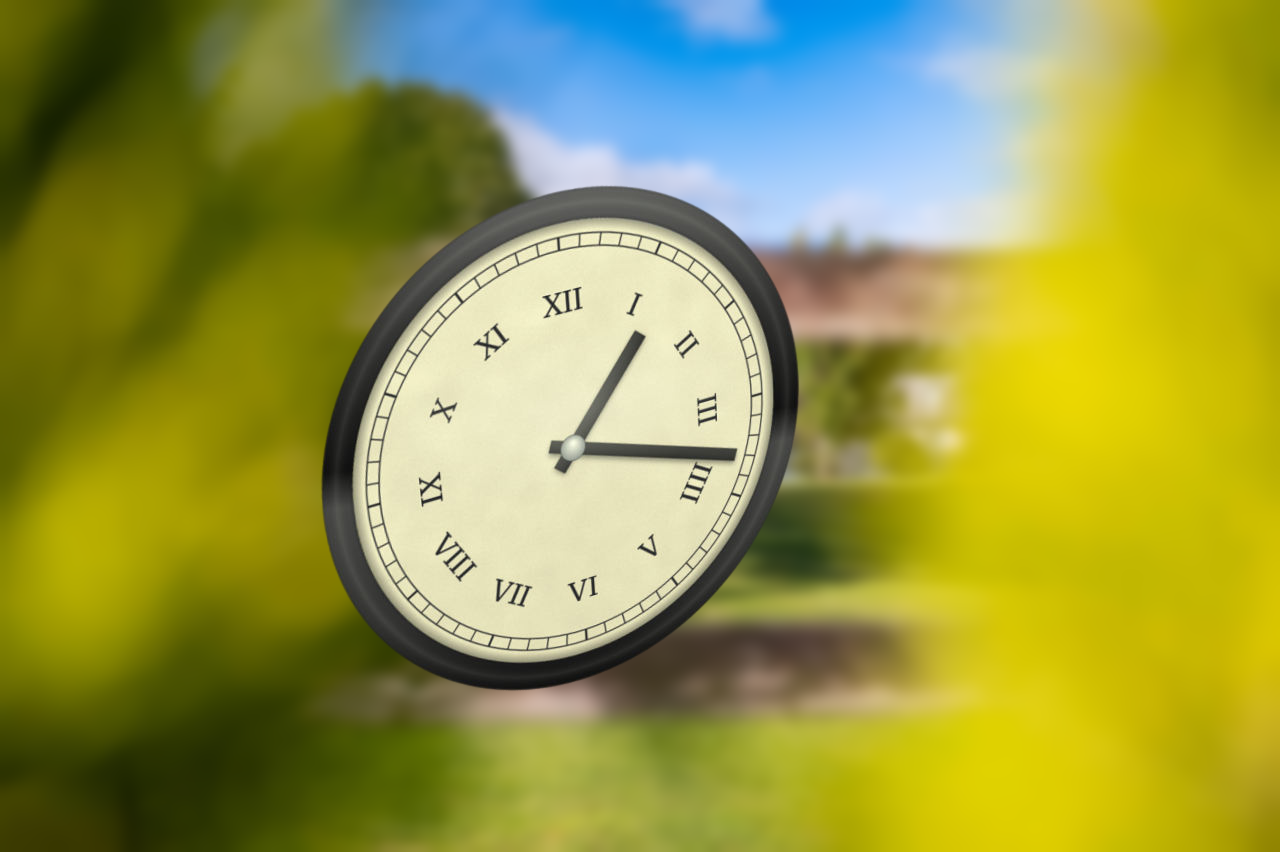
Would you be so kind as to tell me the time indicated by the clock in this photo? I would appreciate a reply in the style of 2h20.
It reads 1h18
